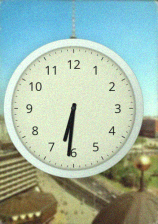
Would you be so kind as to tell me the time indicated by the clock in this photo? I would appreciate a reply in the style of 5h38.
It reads 6h31
